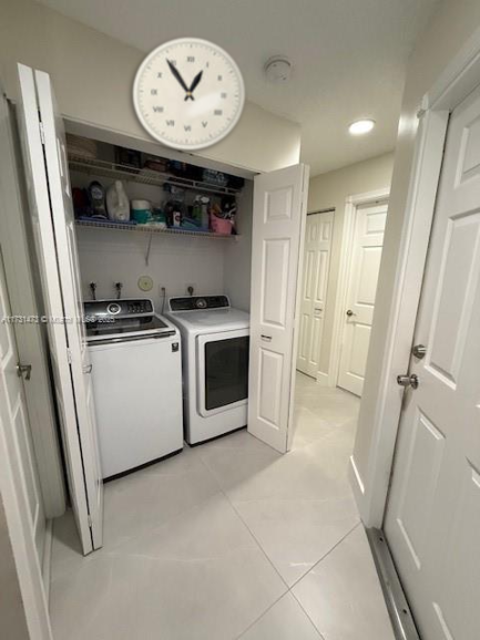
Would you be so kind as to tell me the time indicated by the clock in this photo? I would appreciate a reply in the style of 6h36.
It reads 12h54
